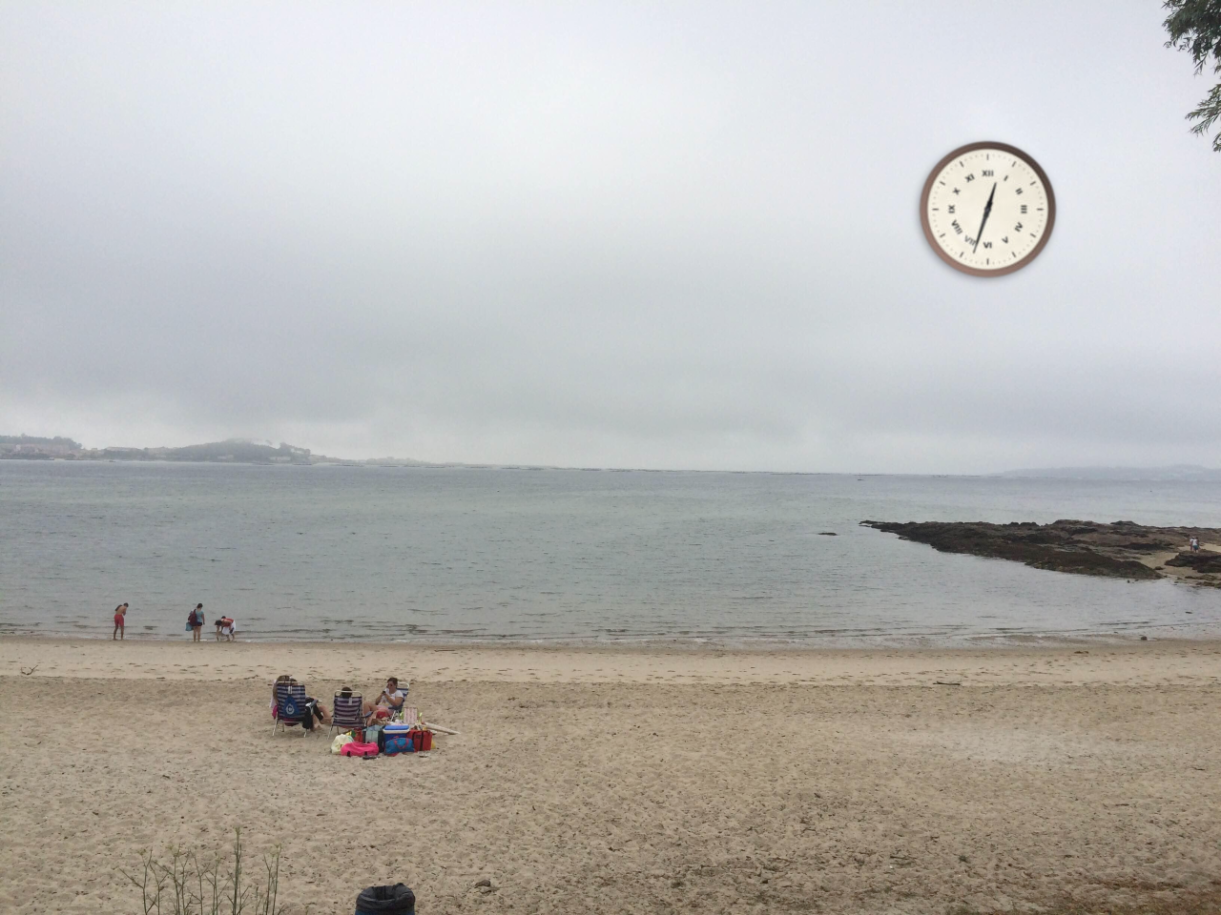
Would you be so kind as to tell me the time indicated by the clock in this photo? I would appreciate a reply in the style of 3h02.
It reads 12h33
